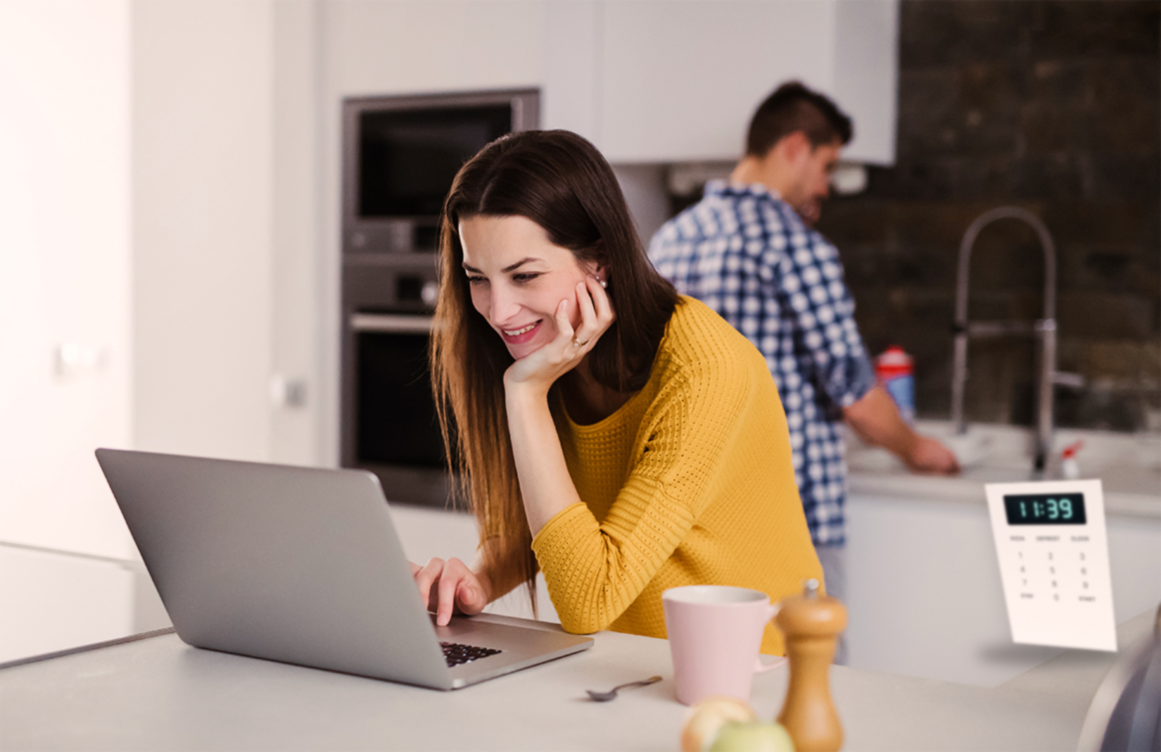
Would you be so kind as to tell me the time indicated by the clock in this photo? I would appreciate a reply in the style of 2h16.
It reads 11h39
